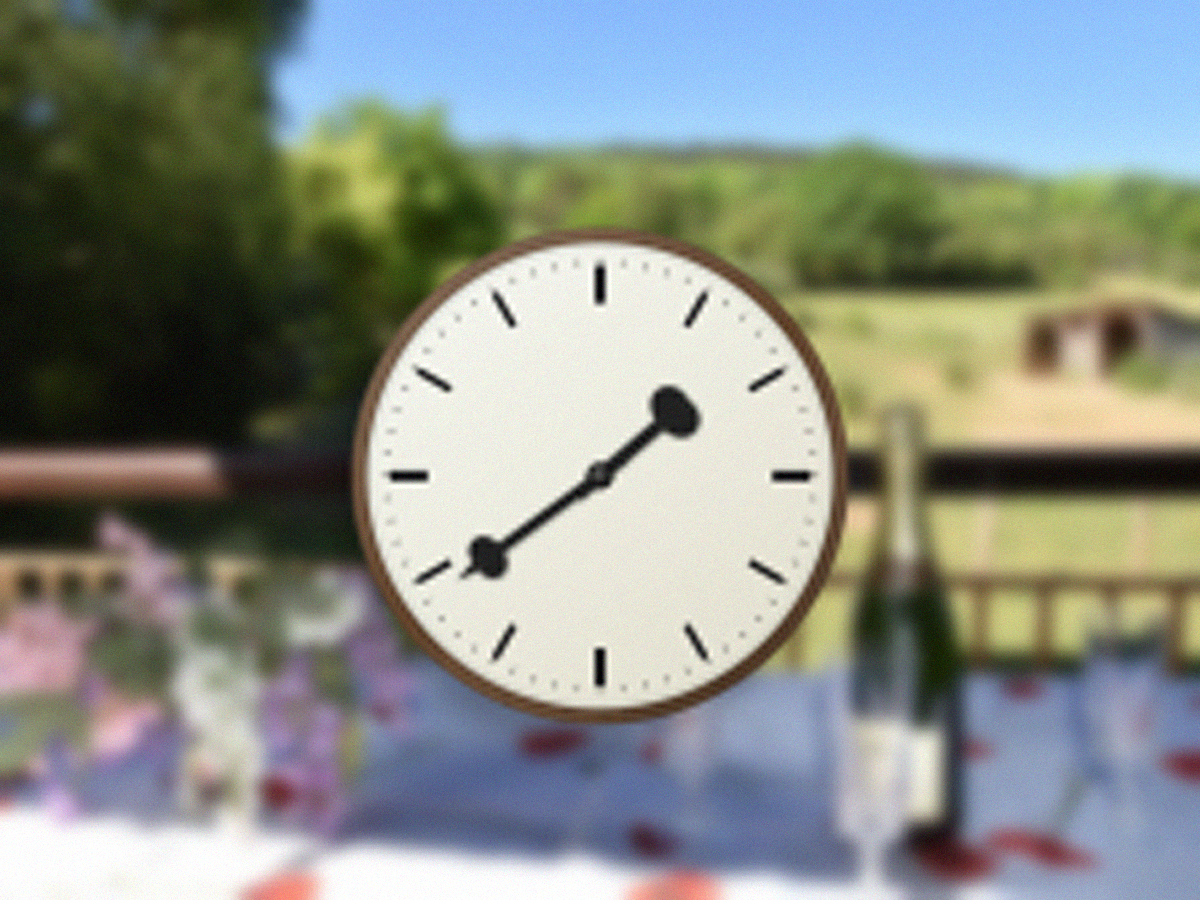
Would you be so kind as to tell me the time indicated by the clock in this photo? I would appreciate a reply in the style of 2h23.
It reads 1h39
